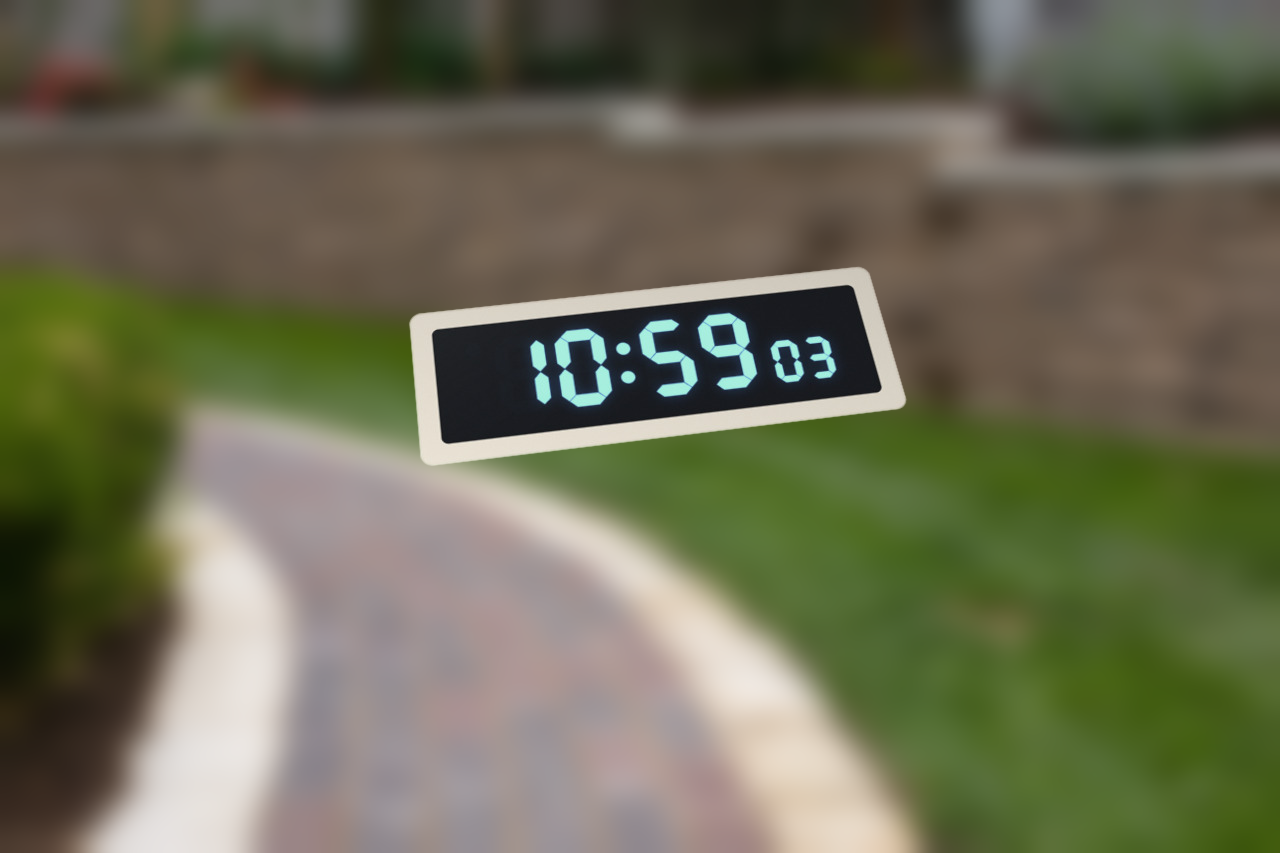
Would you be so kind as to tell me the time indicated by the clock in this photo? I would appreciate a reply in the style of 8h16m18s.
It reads 10h59m03s
